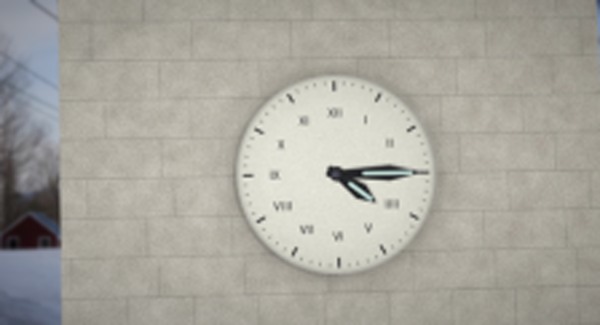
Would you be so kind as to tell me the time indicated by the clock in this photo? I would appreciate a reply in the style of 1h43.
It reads 4h15
